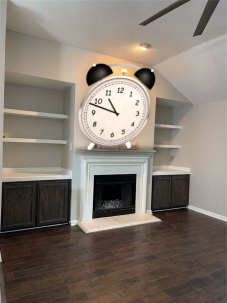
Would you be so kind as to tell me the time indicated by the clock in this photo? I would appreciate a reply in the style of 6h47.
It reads 10h48
